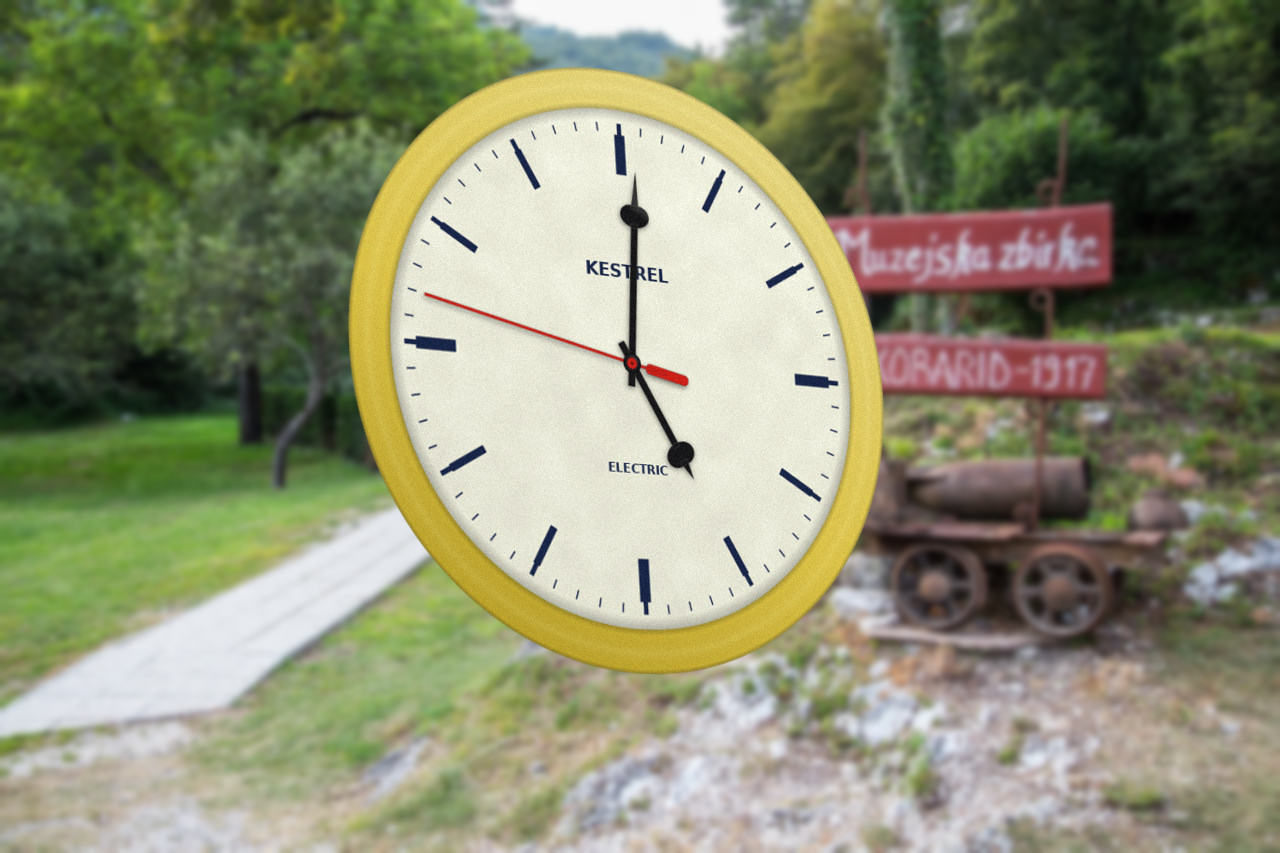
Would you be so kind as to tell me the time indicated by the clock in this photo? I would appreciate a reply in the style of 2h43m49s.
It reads 5h00m47s
